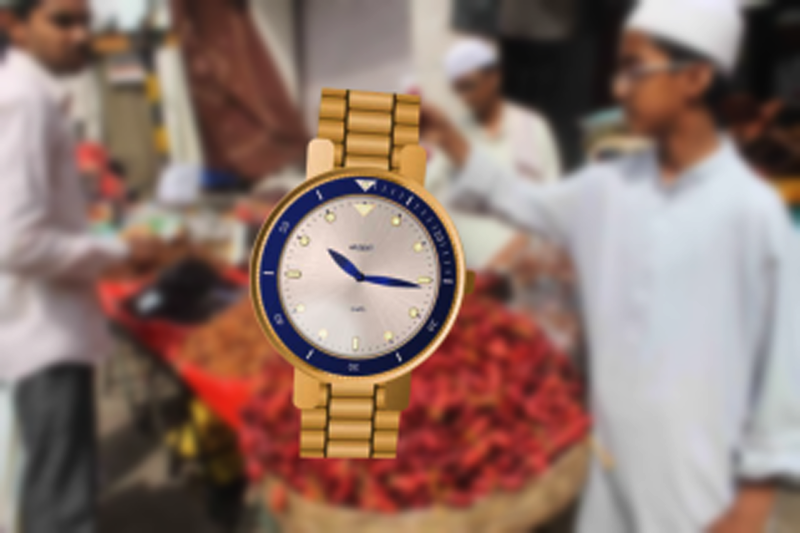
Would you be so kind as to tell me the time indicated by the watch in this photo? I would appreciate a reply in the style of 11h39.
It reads 10h16
